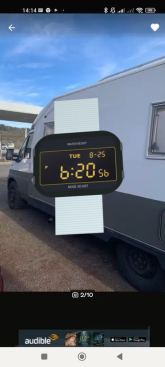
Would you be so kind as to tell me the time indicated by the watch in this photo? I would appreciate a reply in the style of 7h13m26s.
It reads 6h20m56s
